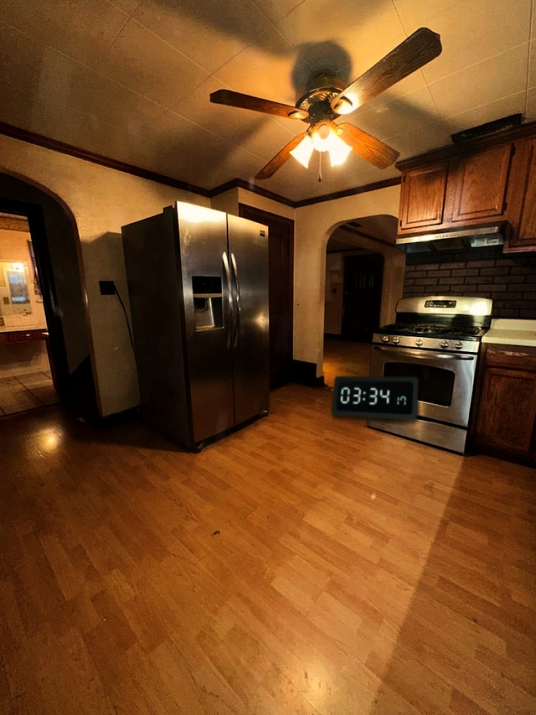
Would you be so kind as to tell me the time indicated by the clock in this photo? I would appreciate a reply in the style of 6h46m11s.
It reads 3h34m17s
